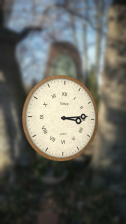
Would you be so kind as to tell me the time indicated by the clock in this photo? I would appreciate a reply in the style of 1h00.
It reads 3h14
